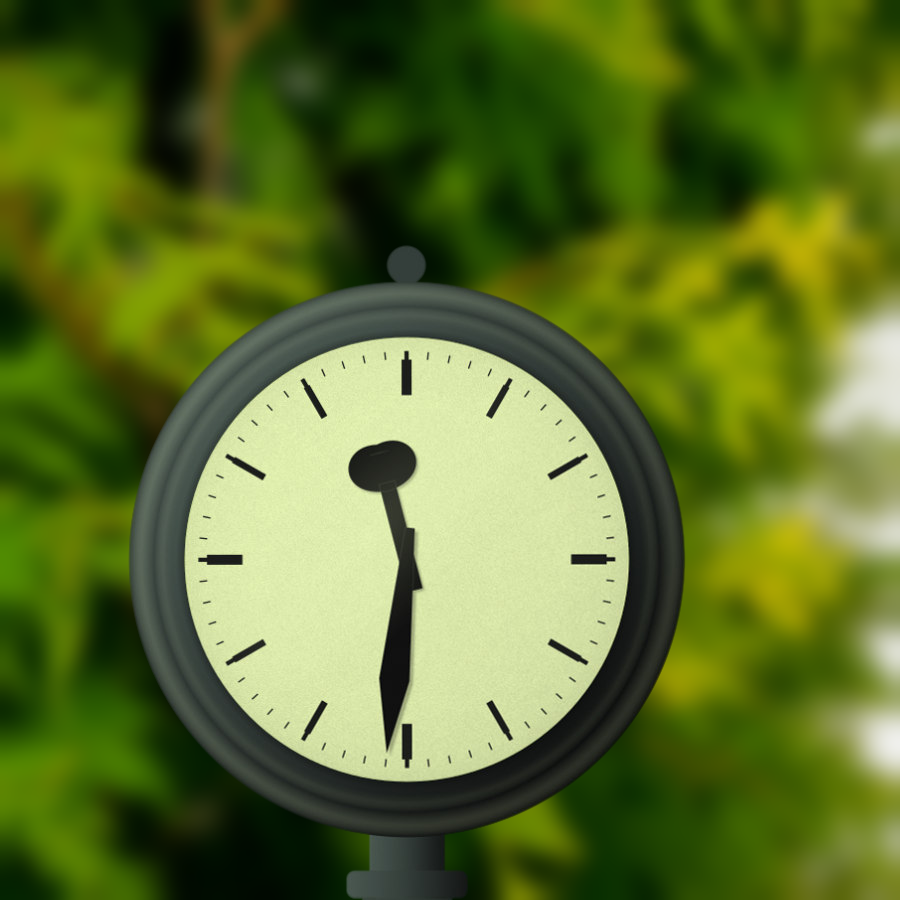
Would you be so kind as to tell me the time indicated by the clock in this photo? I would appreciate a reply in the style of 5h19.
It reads 11h31
